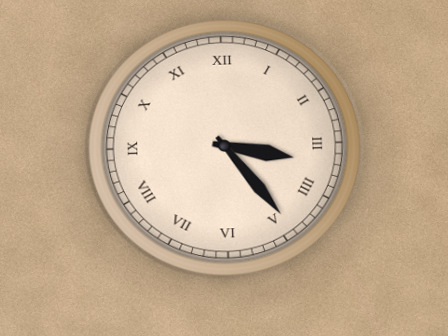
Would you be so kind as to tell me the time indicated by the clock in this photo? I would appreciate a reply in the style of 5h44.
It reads 3h24
